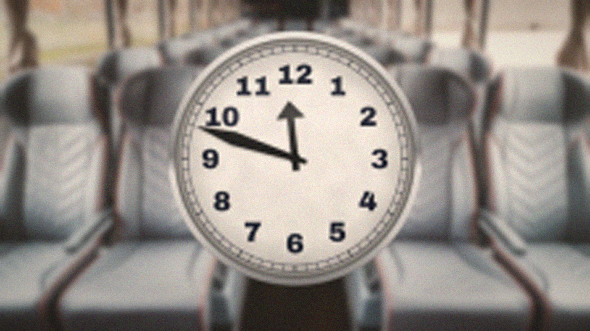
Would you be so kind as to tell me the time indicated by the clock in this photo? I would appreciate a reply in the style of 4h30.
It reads 11h48
